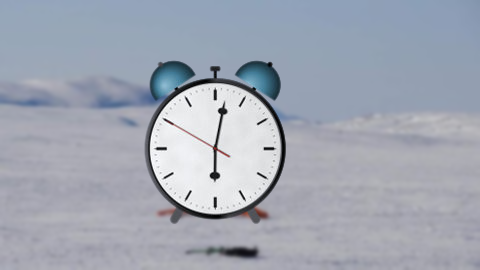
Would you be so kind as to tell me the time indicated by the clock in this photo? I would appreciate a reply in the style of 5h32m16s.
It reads 6h01m50s
